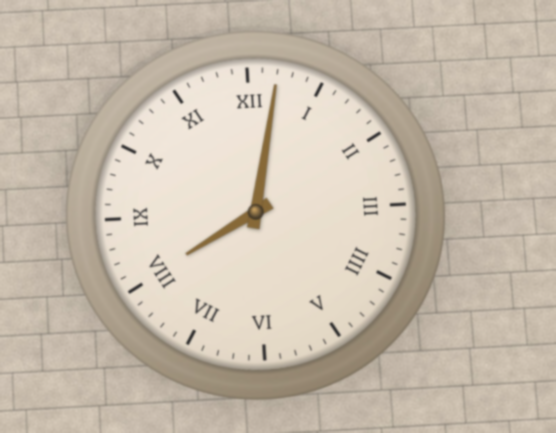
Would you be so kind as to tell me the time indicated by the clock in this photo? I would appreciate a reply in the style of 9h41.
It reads 8h02
